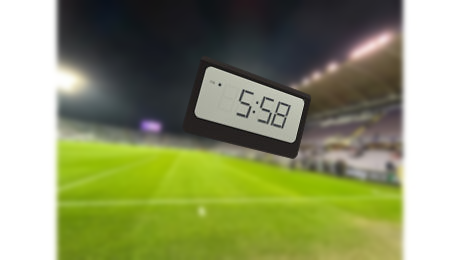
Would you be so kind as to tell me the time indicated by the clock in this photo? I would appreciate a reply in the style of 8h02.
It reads 5h58
